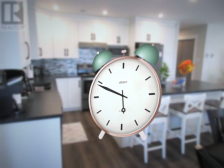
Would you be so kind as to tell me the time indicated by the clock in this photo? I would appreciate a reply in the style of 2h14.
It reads 5h49
